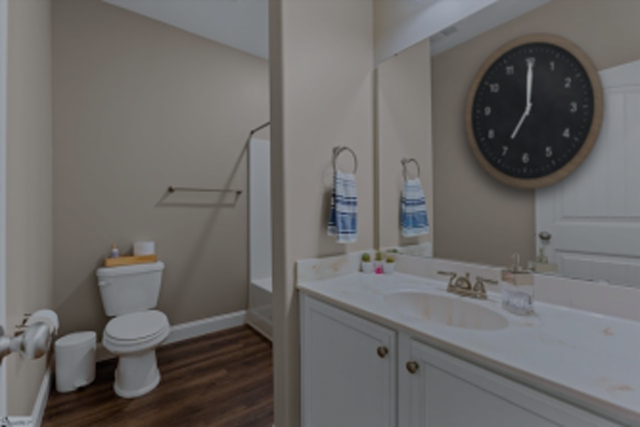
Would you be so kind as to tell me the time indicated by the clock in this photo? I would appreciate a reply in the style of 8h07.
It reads 7h00
